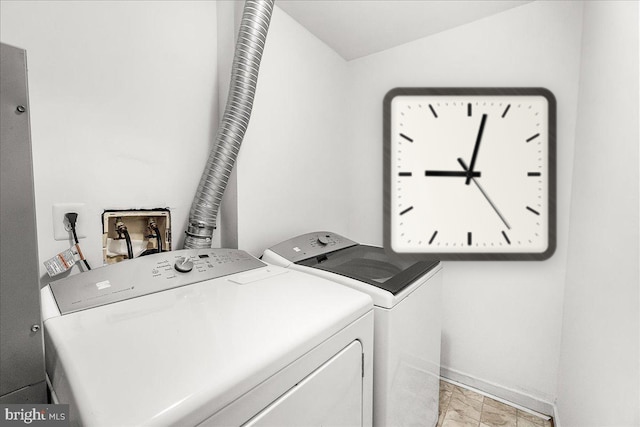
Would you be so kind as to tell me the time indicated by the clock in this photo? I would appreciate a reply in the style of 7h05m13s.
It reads 9h02m24s
